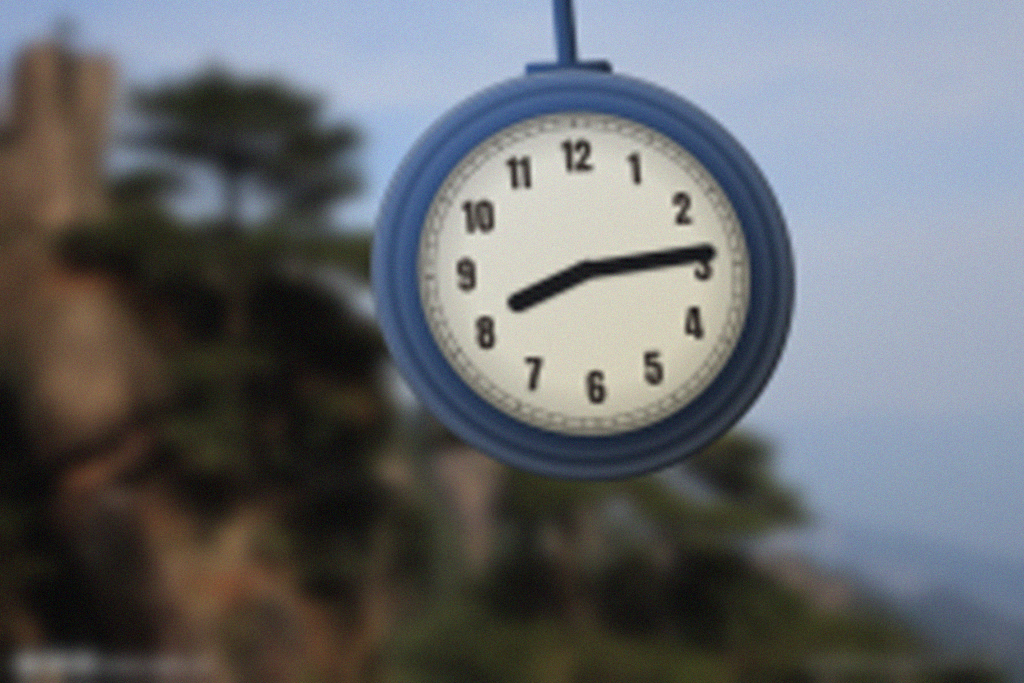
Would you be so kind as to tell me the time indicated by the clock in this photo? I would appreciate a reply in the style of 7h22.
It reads 8h14
